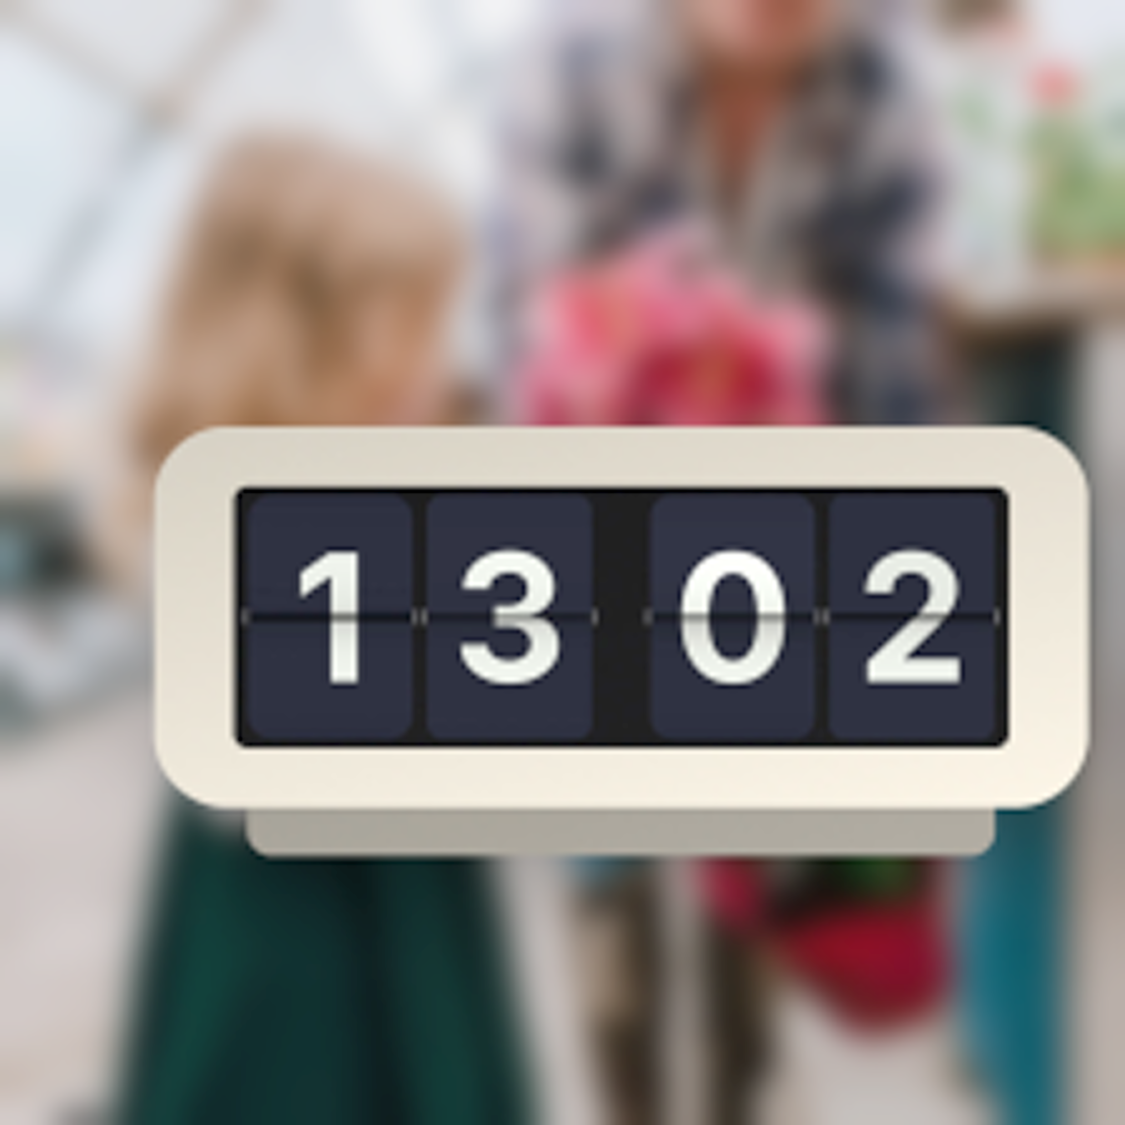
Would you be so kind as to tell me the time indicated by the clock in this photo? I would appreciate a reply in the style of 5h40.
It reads 13h02
